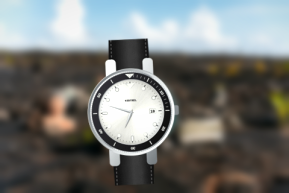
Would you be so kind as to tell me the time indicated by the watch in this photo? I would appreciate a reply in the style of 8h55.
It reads 6h48
